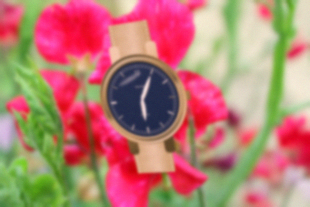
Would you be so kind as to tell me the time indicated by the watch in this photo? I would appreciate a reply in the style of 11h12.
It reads 6h05
